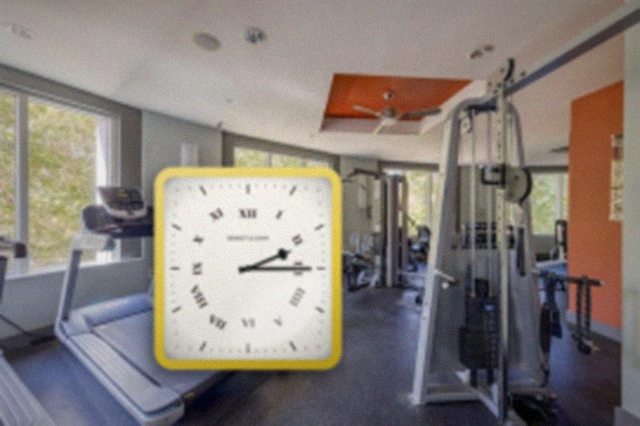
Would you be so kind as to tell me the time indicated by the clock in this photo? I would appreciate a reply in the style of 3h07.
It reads 2h15
